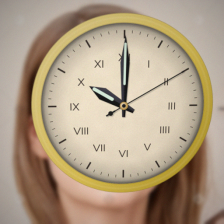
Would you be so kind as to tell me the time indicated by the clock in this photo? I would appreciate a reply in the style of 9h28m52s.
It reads 10h00m10s
